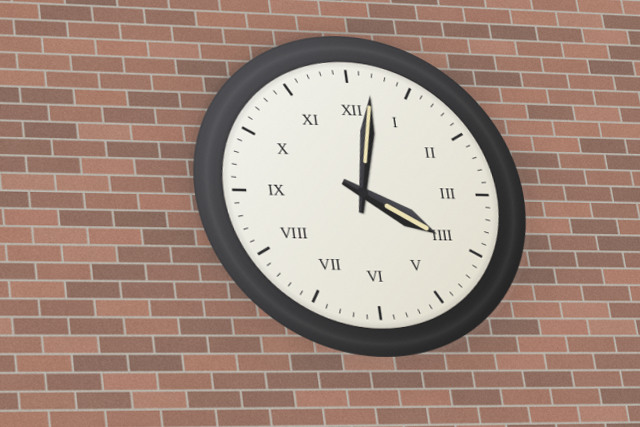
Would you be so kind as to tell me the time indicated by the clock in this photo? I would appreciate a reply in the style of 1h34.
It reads 4h02
